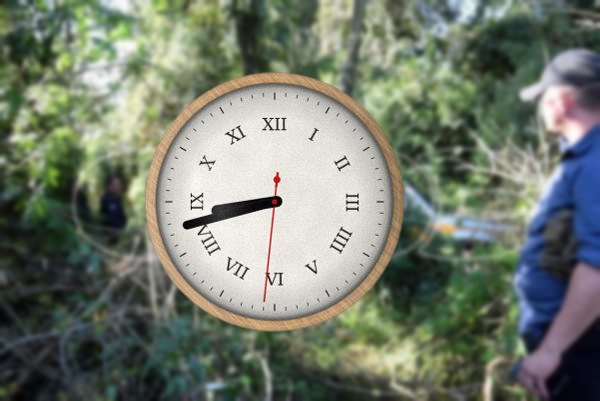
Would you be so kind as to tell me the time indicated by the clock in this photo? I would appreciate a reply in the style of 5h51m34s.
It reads 8h42m31s
